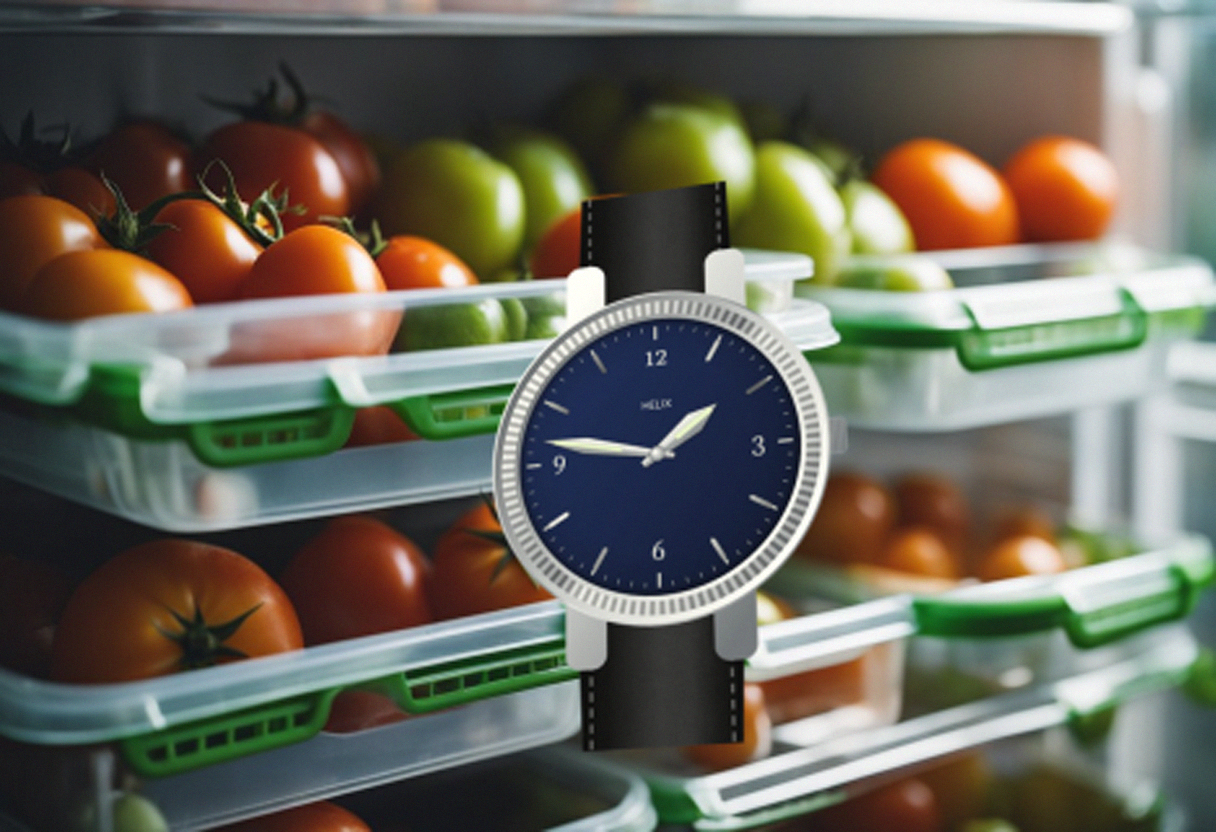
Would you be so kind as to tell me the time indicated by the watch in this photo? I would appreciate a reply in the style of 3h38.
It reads 1h47
